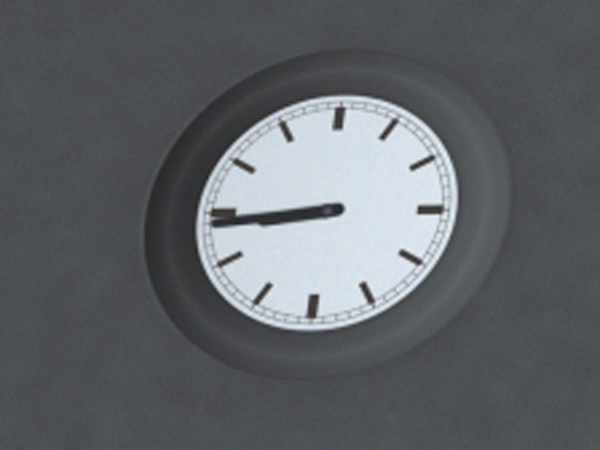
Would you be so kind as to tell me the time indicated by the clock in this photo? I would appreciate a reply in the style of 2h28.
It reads 8h44
